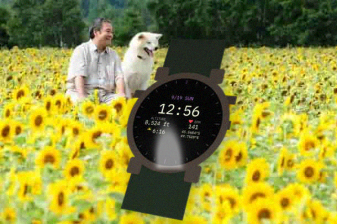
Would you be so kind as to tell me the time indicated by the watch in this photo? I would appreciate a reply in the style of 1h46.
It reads 12h56
